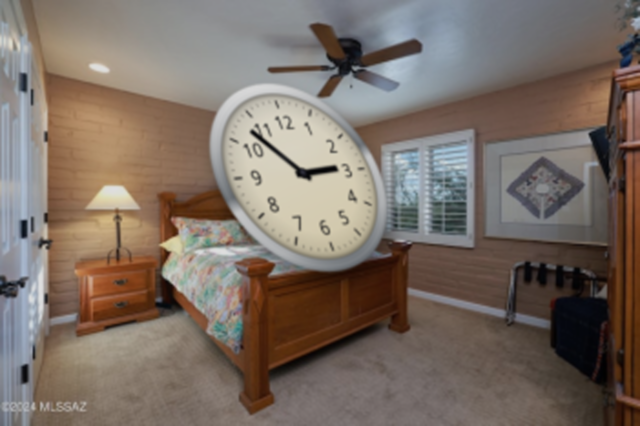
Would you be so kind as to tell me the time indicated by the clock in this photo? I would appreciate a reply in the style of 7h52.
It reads 2h53
